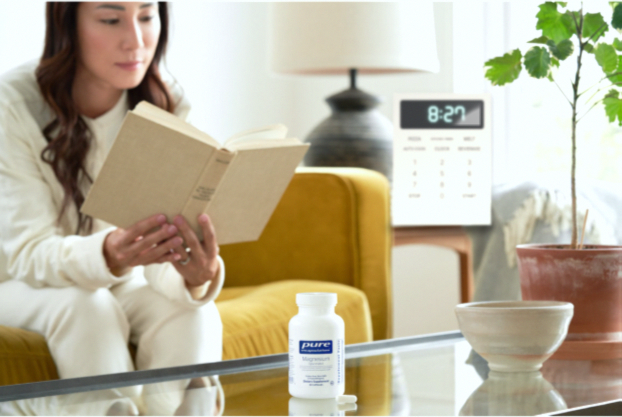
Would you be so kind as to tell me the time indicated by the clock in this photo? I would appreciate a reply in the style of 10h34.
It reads 8h27
